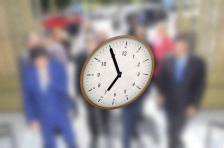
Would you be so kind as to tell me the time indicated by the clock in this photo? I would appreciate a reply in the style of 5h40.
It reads 6h55
